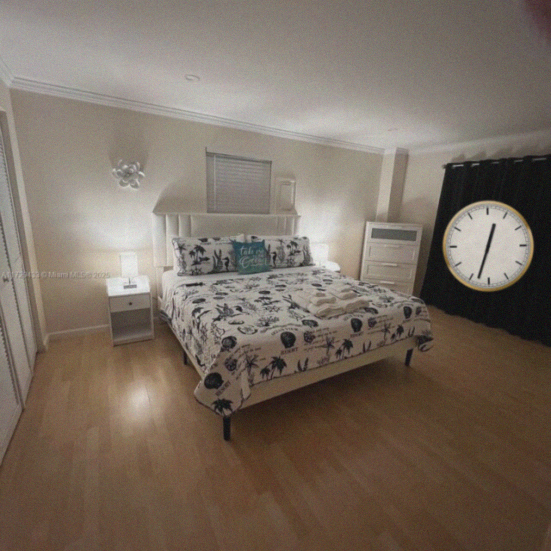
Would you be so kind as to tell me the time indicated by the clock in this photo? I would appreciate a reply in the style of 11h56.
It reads 12h33
